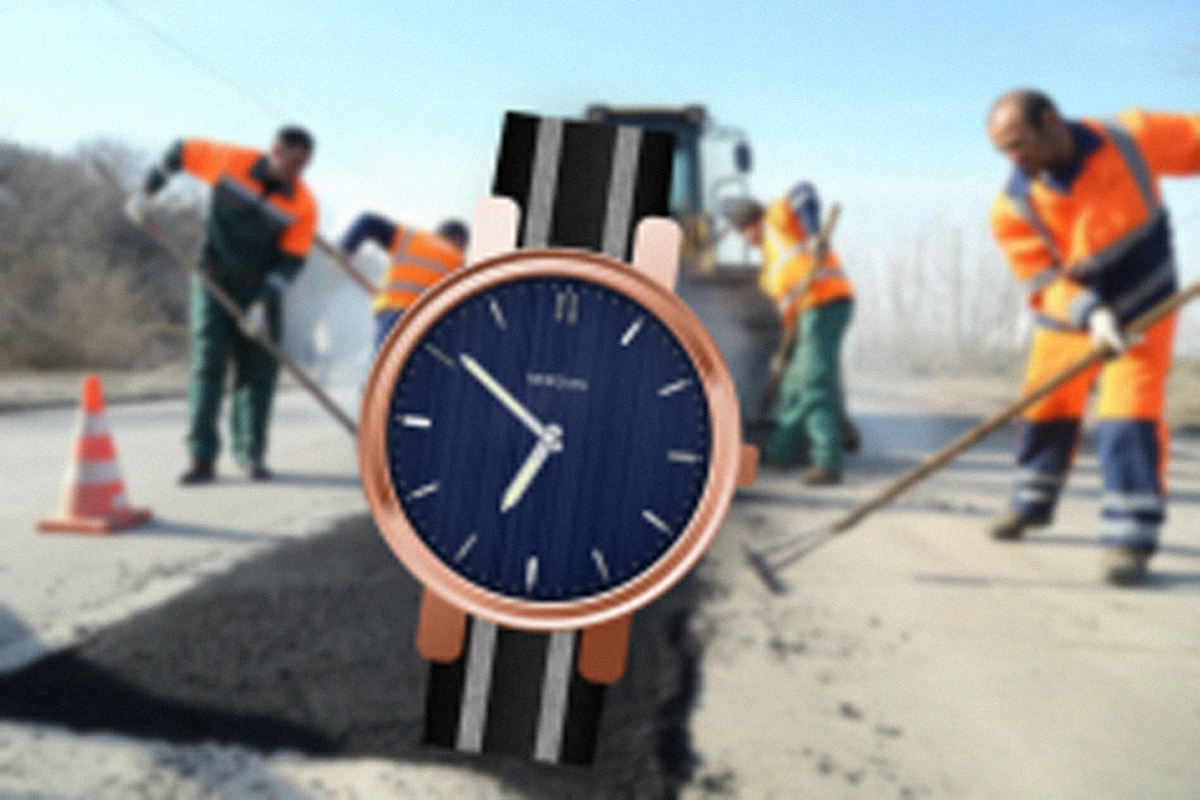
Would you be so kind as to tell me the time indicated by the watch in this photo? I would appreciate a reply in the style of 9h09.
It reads 6h51
